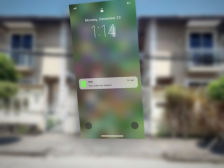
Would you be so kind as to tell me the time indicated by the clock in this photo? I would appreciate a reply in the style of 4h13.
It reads 1h14
